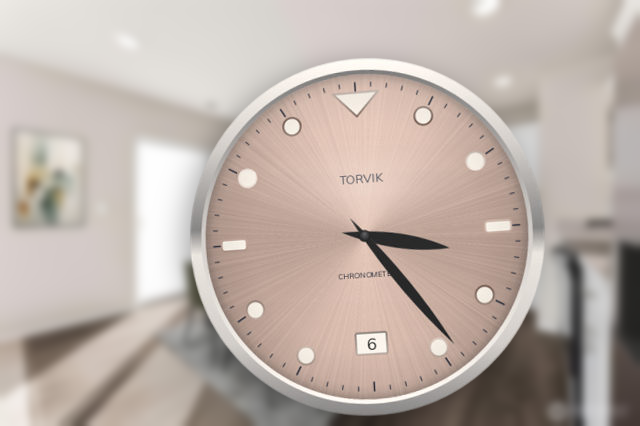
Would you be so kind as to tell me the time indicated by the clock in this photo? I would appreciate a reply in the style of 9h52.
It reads 3h24
